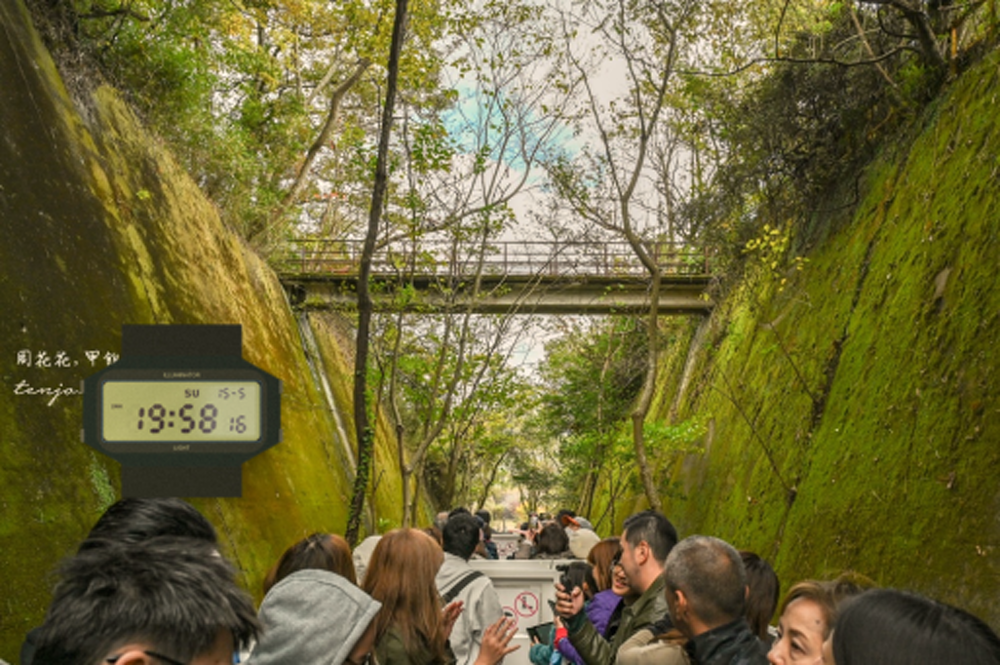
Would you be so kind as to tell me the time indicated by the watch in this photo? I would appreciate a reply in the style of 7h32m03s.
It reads 19h58m16s
